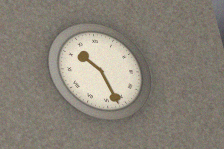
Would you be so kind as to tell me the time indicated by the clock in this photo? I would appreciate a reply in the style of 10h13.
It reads 10h27
